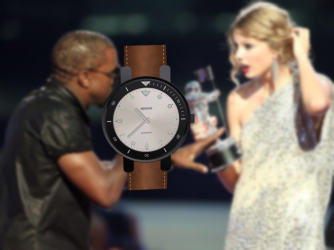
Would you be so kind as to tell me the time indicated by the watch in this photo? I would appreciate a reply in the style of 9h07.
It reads 10h38
